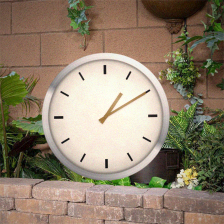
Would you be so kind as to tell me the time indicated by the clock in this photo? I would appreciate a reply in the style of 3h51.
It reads 1h10
